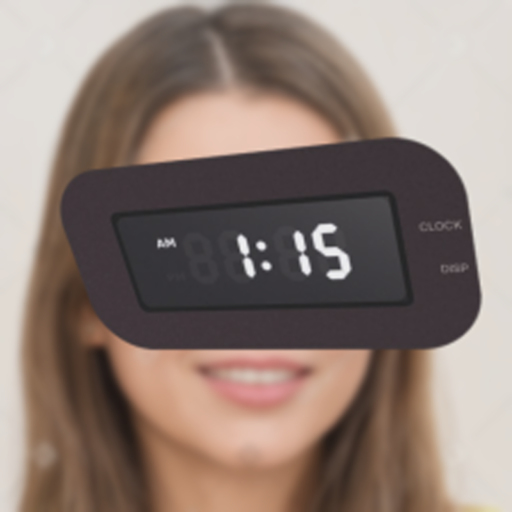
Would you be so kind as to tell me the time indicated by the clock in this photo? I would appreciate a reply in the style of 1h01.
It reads 1h15
